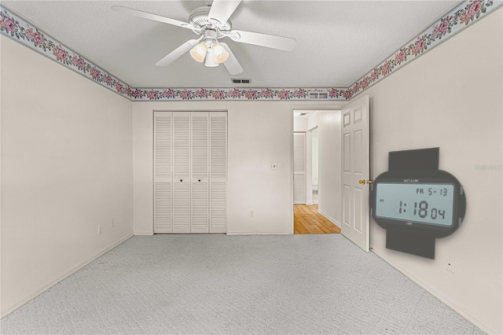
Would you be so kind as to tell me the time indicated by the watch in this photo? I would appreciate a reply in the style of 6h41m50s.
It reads 1h18m04s
